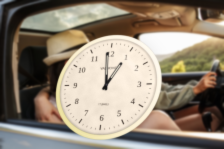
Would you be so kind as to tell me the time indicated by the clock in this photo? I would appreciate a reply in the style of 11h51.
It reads 12h59
